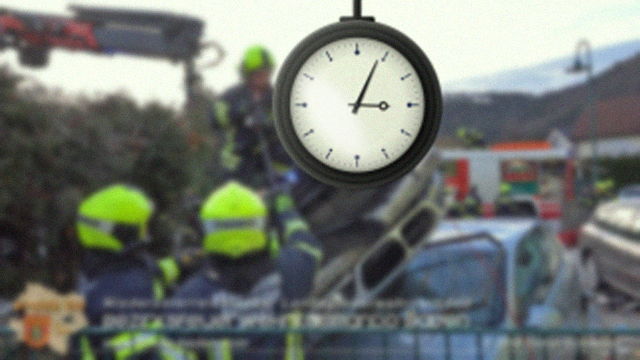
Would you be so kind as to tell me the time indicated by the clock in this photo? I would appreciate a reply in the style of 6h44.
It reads 3h04
